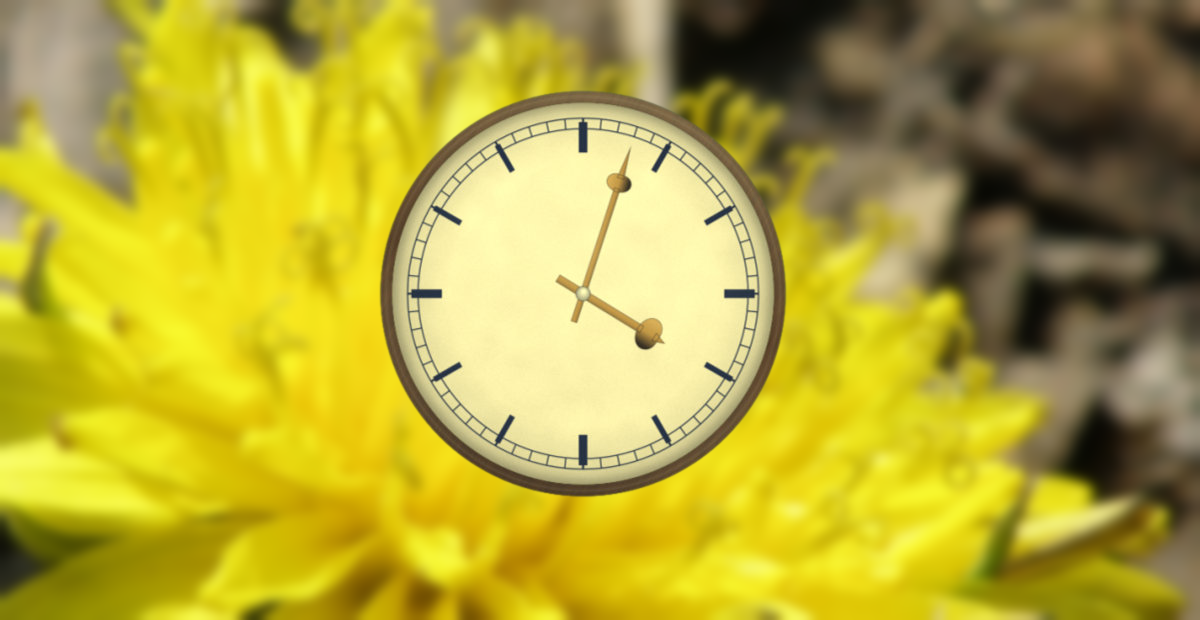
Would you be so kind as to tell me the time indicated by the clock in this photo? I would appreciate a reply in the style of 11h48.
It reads 4h03
